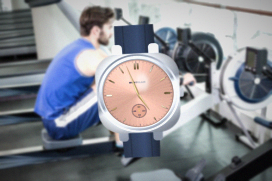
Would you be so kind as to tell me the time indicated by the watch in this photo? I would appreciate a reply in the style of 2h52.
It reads 4h57
